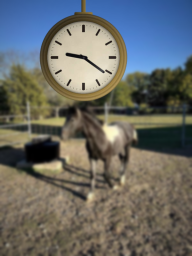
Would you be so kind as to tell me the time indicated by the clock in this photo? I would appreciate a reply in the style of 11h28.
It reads 9h21
